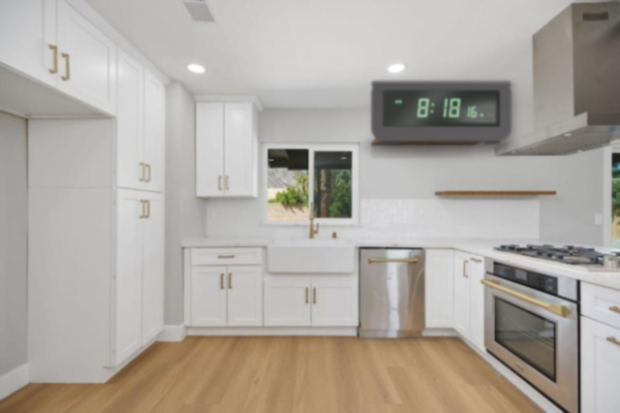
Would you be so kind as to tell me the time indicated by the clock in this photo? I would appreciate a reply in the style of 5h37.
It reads 8h18
